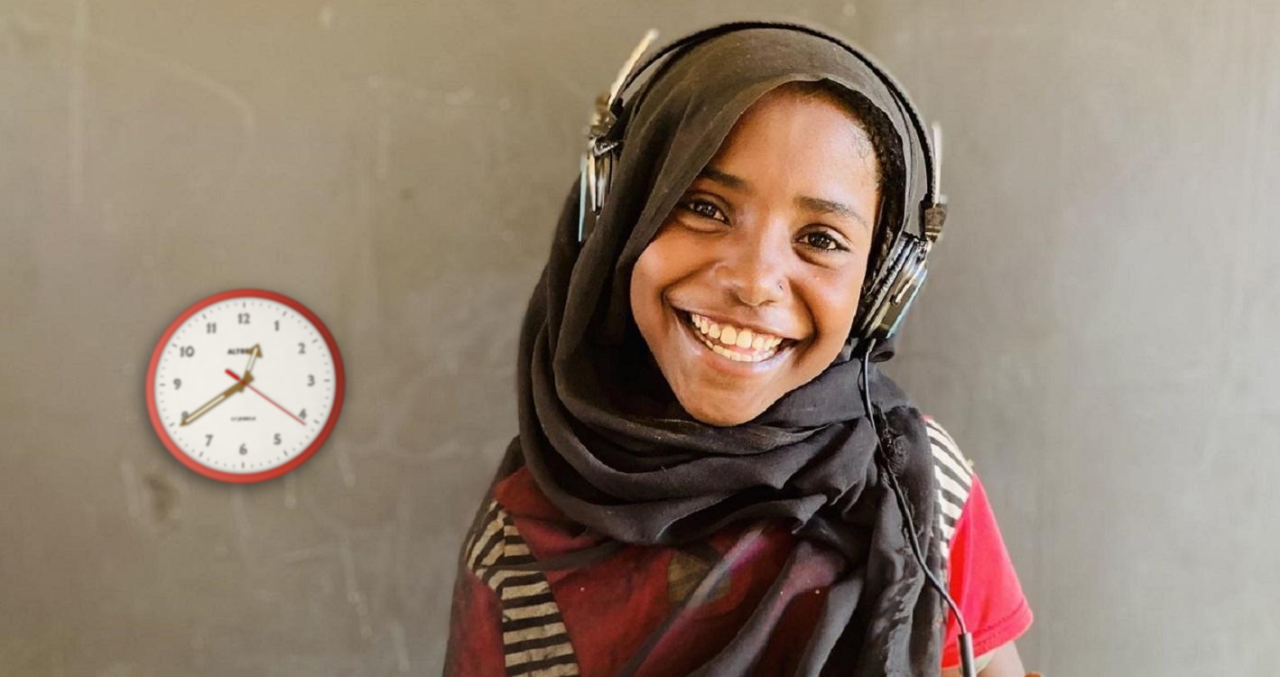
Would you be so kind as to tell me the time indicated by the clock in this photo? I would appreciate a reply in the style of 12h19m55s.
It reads 12h39m21s
